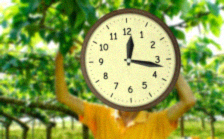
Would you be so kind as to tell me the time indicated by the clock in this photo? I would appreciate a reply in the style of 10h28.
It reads 12h17
